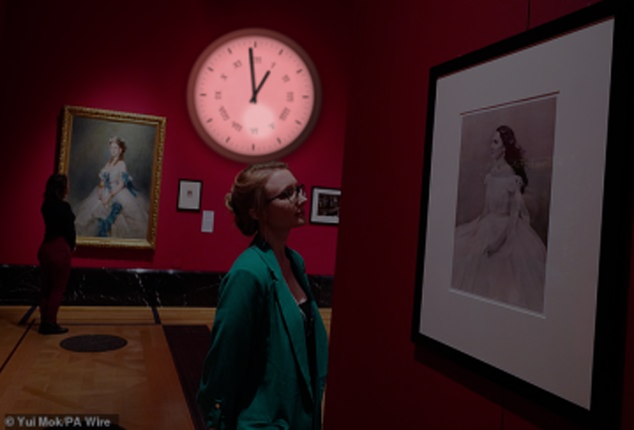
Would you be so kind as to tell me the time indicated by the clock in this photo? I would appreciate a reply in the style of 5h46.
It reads 12h59
